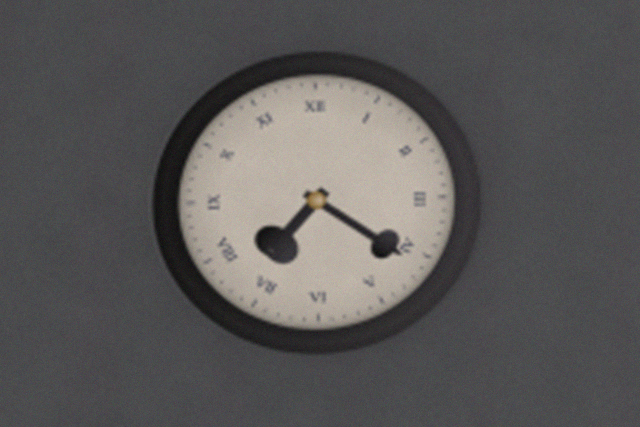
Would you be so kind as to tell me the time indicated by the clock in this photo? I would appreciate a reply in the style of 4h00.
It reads 7h21
